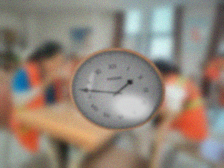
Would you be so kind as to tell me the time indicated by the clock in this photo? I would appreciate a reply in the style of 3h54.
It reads 1h47
